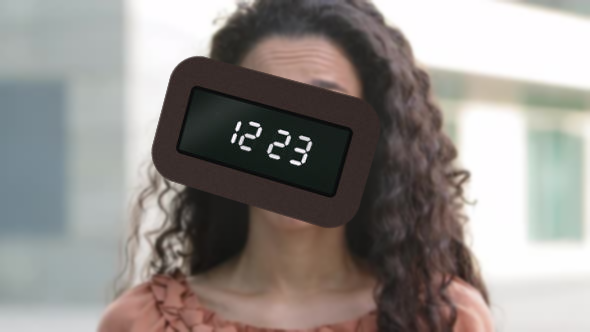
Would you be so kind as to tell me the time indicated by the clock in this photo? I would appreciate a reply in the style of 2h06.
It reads 12h23
